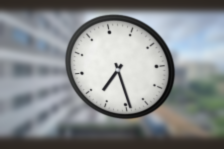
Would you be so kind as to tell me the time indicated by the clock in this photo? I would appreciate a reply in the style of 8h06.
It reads 7h29
